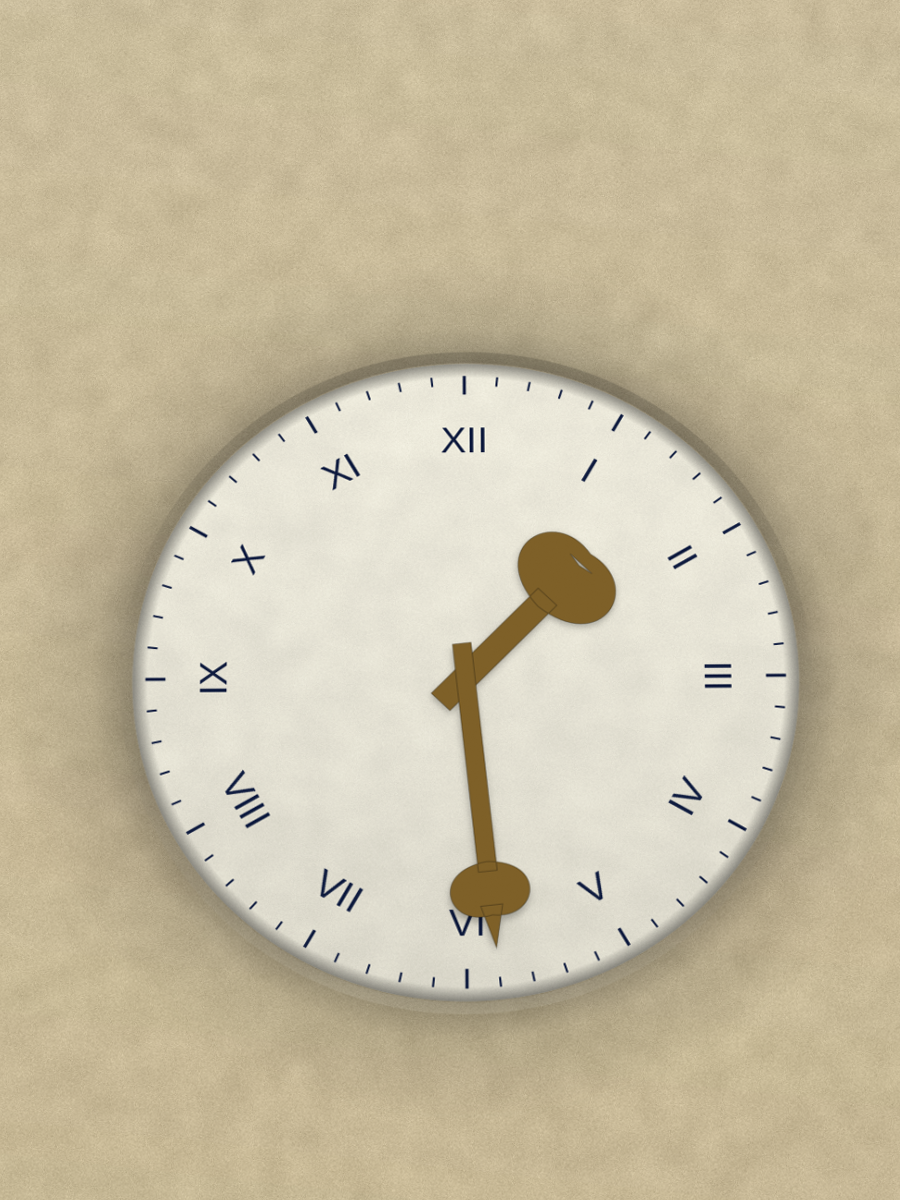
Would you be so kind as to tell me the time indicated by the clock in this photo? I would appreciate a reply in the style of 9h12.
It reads 1h29
